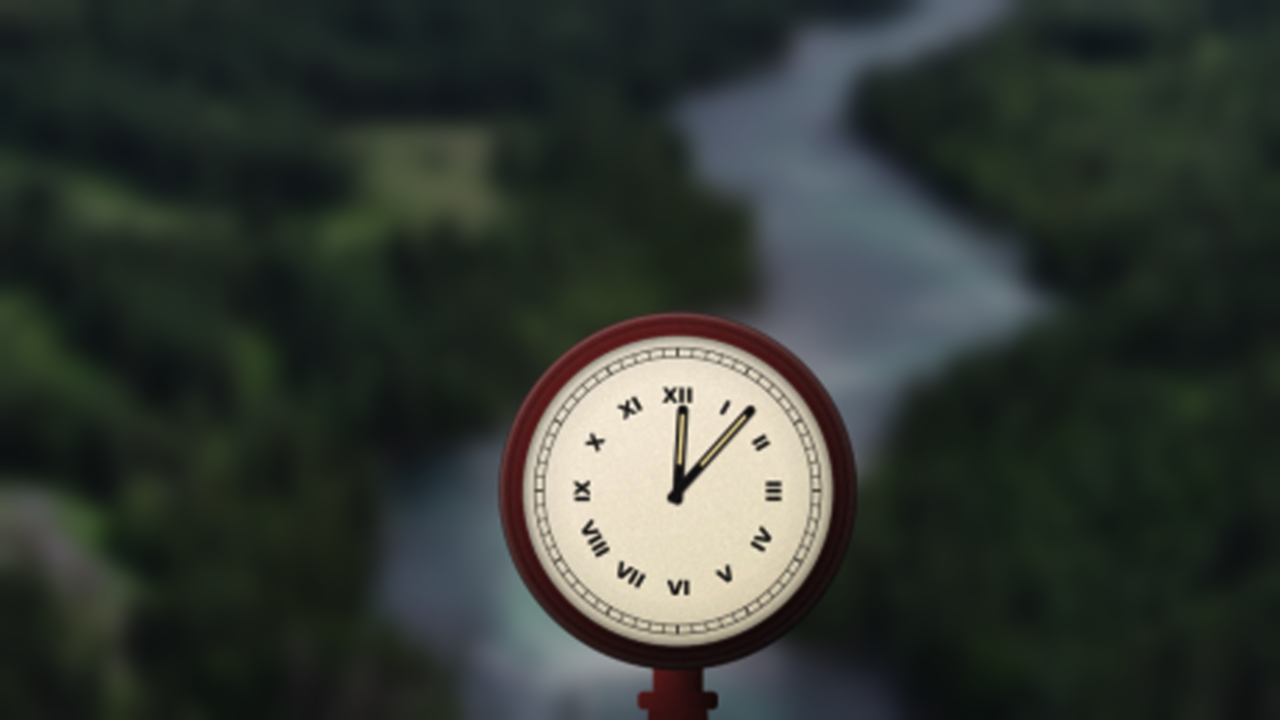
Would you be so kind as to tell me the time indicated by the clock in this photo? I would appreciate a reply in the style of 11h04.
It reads 12h07
